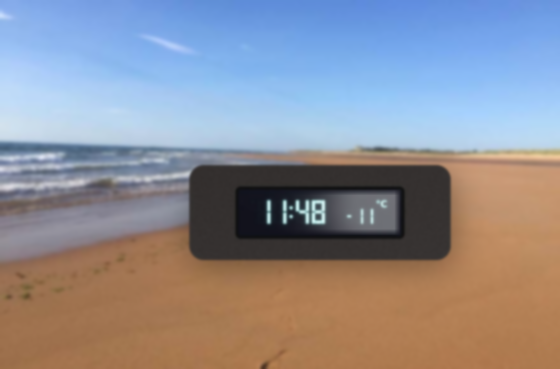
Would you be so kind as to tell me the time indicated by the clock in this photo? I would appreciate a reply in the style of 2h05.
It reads 11h48
